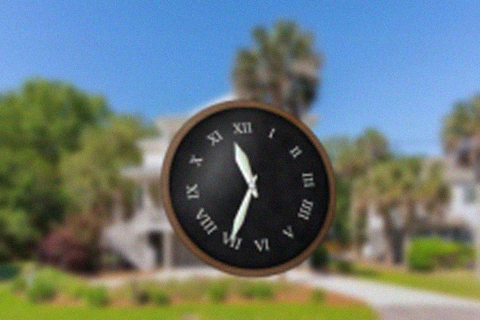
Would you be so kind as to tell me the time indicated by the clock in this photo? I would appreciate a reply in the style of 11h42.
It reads 11h35
